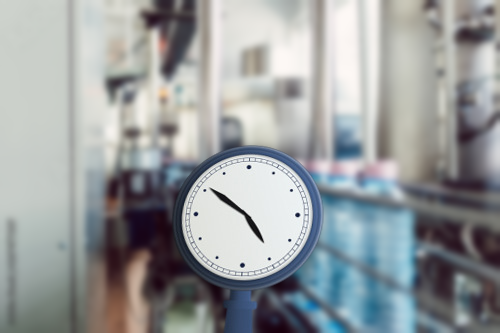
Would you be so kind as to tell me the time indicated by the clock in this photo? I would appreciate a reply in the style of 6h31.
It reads 4h51
